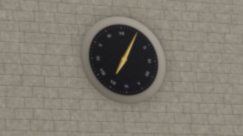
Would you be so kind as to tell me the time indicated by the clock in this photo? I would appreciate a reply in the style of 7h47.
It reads 7h05
